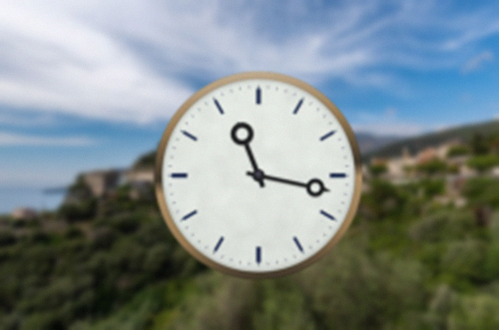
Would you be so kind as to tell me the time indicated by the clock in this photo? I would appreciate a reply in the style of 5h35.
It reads 11h17
